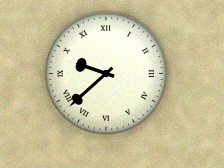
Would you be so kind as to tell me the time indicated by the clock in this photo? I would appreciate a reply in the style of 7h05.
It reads 9h38
